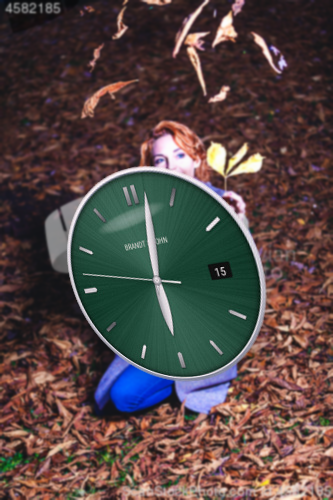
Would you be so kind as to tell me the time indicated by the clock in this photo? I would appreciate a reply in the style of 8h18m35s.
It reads 6h01m47s
